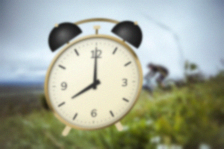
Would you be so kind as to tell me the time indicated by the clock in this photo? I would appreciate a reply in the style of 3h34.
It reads 8h00
